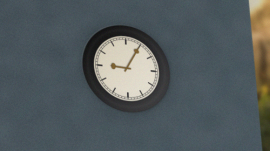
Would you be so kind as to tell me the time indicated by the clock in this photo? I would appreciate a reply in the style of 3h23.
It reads 9h05
